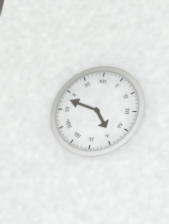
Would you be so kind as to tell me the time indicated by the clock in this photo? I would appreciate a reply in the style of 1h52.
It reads 4h48
